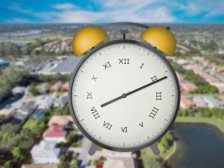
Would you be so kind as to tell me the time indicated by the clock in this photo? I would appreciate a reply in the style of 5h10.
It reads 8h11
